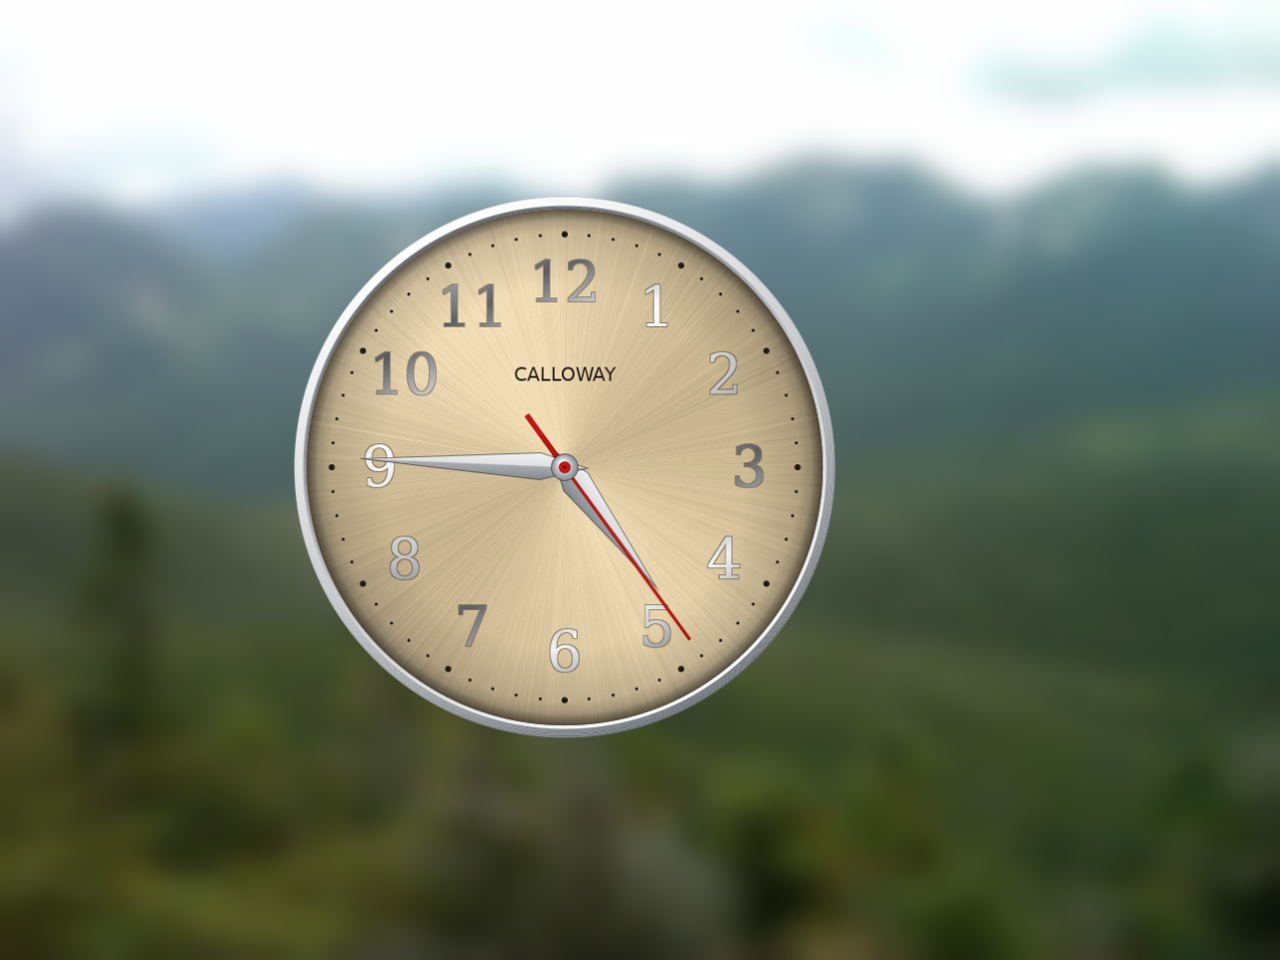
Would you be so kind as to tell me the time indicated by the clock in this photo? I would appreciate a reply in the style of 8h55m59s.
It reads 4h45m24s
